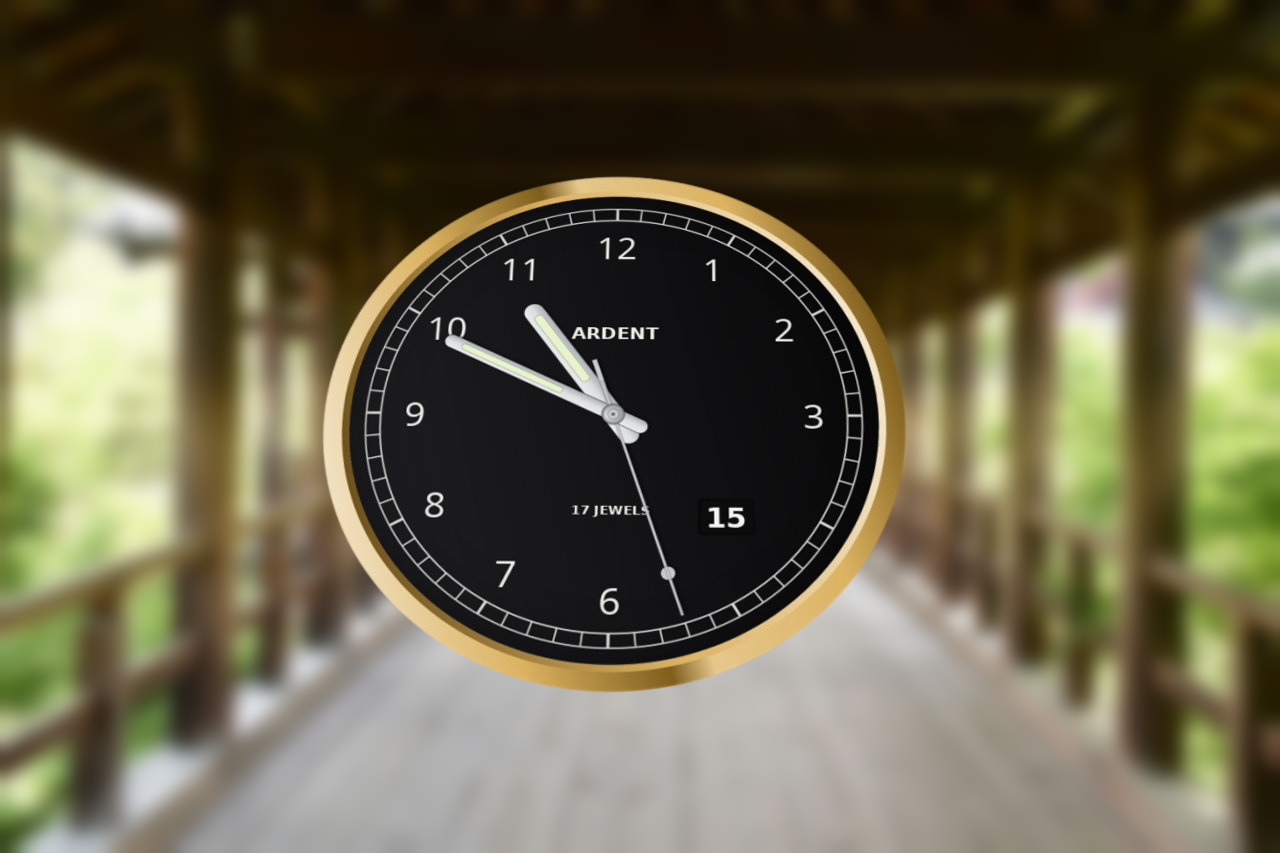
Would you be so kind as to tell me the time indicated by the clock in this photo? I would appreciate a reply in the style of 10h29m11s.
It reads 10h49m27s
